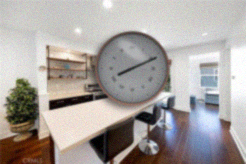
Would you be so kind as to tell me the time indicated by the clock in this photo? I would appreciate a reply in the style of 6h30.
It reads 8h11
